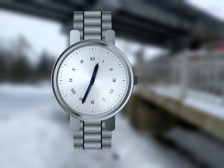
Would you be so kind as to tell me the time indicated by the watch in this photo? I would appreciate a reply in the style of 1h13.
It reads 12h34
